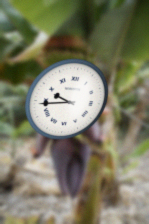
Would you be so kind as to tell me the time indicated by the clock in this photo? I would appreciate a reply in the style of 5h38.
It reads 9h44
